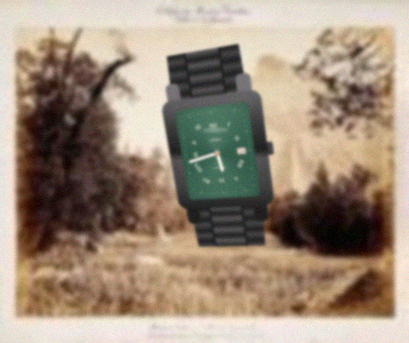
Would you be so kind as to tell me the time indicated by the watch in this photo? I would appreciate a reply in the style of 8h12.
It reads 5h43
